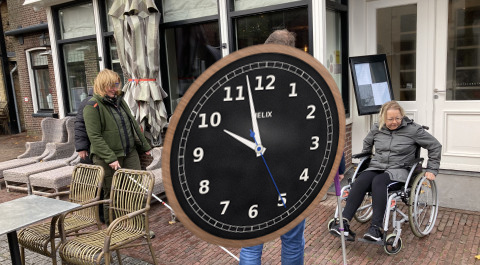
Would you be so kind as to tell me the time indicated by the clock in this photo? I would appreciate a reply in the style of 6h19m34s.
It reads 9h57m25s
